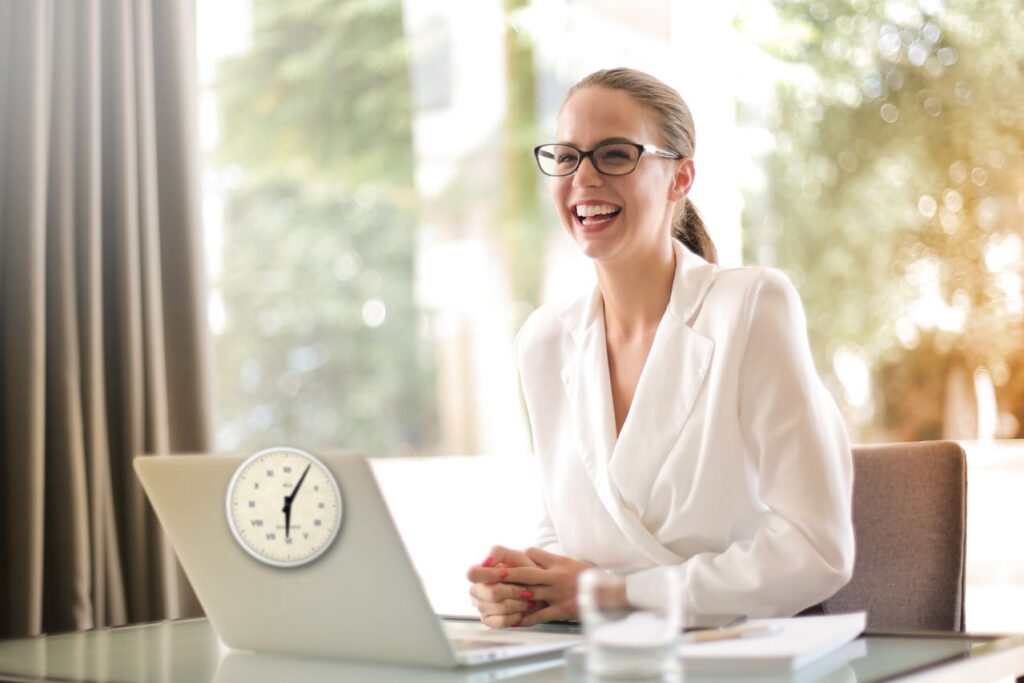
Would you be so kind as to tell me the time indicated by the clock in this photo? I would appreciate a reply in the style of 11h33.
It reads 6h05
